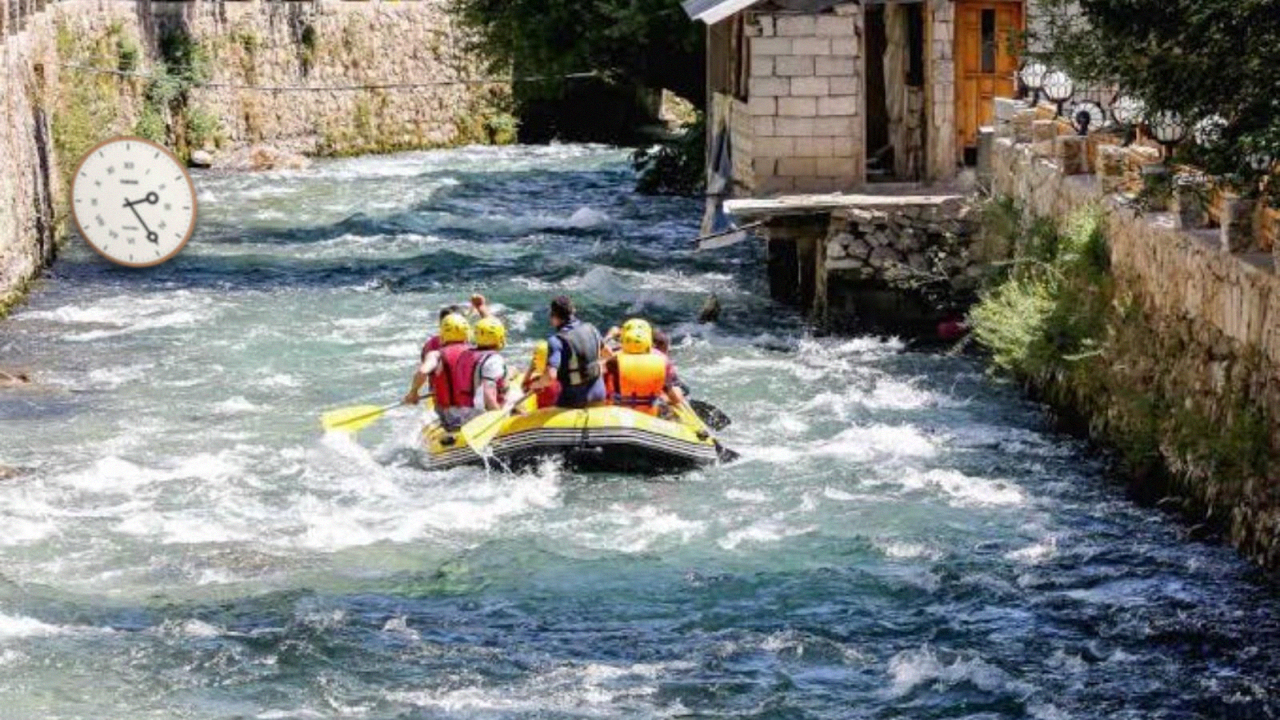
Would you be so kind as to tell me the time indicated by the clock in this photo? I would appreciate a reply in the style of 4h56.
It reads 2h24
